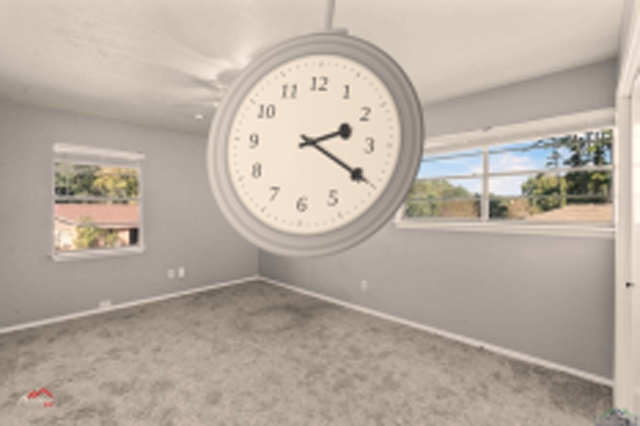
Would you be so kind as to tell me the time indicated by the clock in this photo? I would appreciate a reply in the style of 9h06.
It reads 2h20
